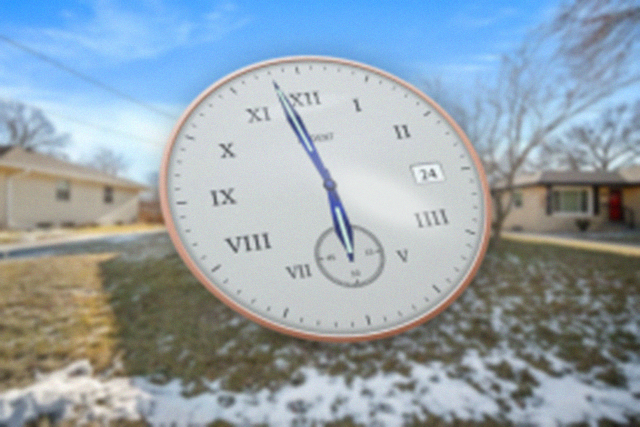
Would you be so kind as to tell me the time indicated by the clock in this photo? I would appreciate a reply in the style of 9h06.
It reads 5h58
